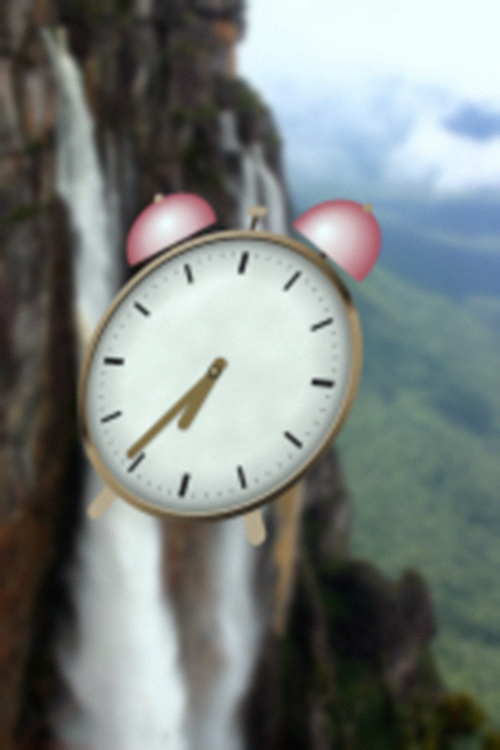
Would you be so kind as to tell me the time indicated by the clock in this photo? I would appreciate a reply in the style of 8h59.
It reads 6h36
